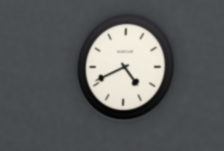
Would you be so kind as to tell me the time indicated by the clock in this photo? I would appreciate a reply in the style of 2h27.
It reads 4h41
